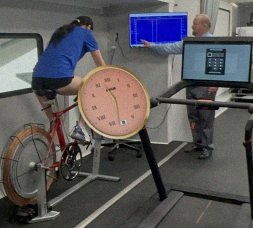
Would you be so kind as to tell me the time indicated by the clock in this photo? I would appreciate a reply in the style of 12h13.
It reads 11h32
